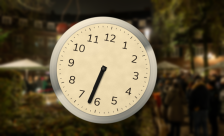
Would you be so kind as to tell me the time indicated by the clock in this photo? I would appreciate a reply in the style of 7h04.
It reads 6h32
